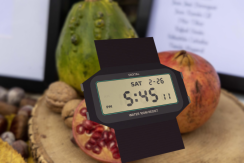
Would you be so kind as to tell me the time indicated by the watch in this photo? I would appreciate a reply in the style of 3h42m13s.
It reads 5h45m11s
